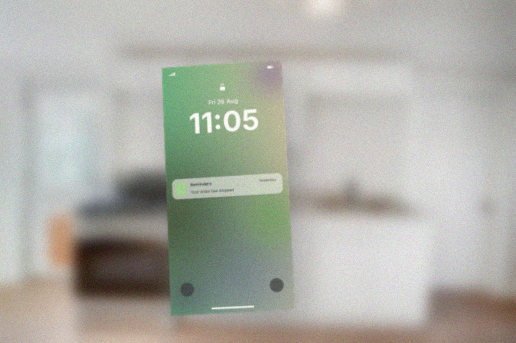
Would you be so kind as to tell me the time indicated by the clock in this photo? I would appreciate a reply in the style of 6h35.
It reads 11h05
